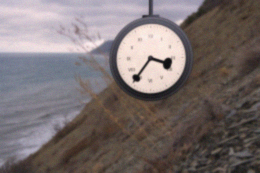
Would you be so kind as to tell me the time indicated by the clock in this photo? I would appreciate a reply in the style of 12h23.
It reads 3h36
